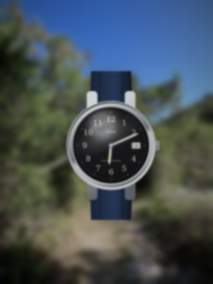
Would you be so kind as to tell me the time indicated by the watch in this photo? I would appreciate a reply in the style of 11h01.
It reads 6h11
